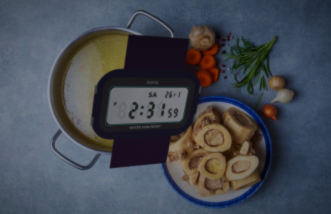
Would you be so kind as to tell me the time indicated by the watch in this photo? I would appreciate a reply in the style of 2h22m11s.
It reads 2h31m59s
